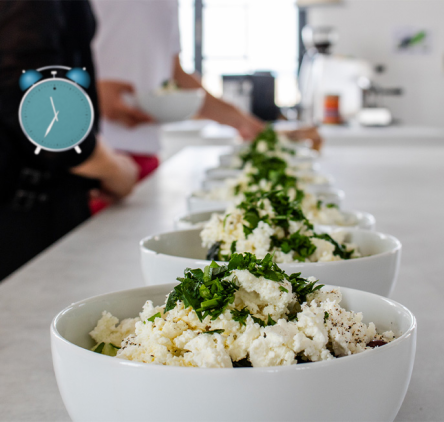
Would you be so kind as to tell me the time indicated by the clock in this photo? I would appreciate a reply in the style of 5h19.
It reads 11h35
